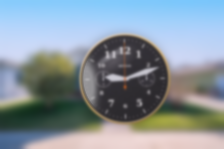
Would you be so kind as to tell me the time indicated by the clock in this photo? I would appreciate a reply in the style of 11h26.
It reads 9h12
